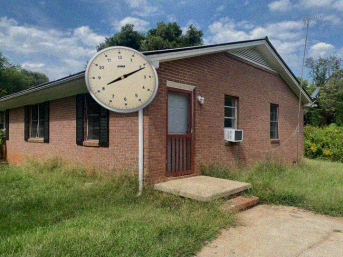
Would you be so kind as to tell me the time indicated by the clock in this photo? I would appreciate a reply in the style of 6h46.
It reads 8h11
